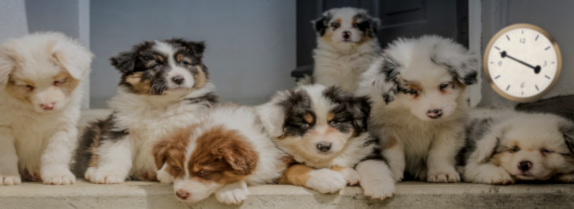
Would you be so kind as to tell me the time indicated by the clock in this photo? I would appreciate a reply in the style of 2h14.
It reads 3h49
